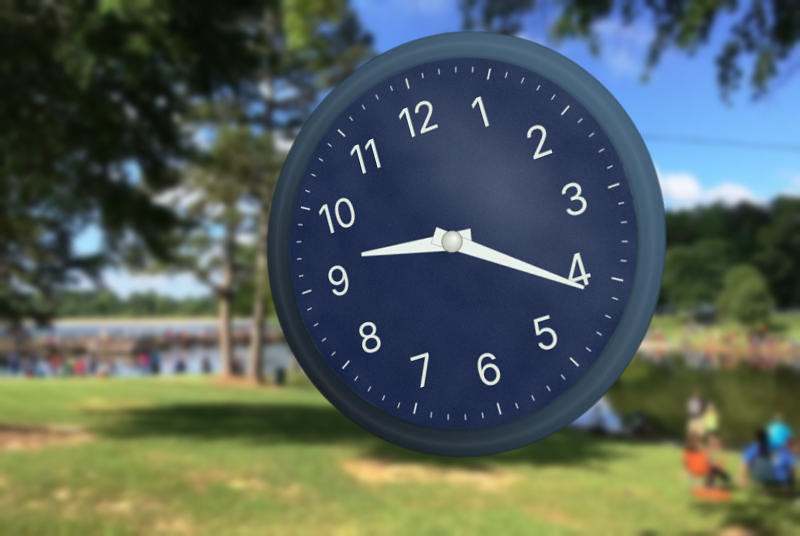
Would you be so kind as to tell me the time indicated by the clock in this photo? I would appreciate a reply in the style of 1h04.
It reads 9h21
